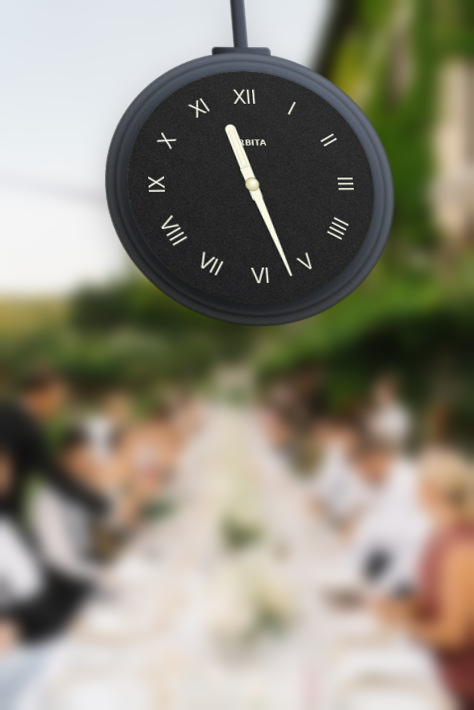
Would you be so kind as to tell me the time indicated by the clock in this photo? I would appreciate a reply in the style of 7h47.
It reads 11h27
